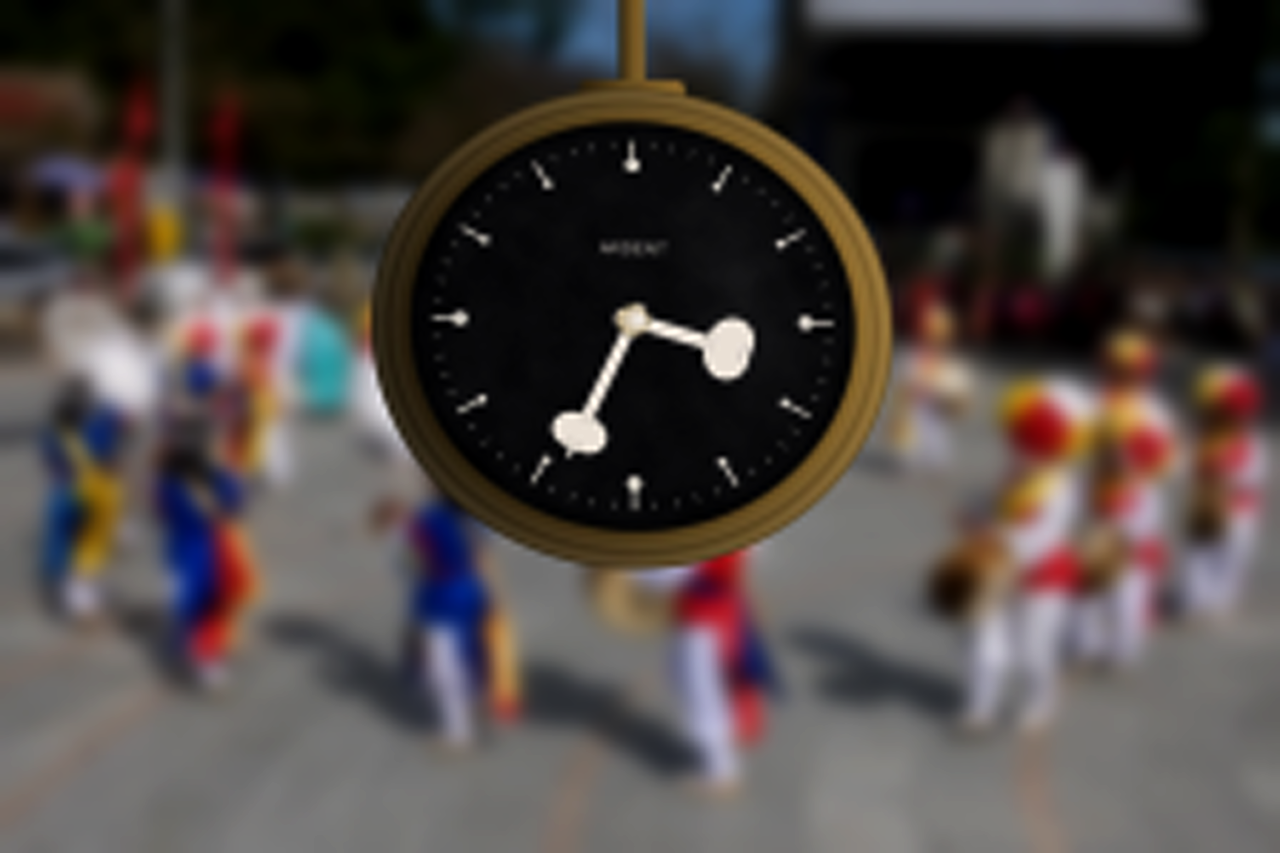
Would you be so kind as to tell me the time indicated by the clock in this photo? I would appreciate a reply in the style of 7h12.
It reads 3h34
